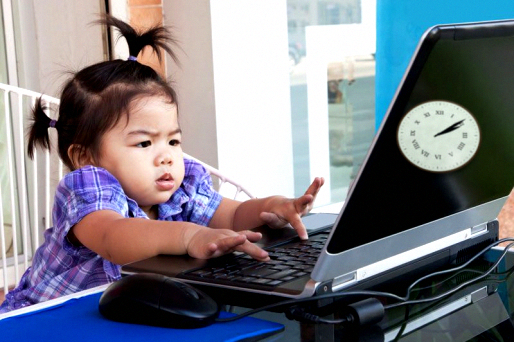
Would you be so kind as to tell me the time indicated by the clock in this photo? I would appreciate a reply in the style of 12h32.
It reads 2h09
